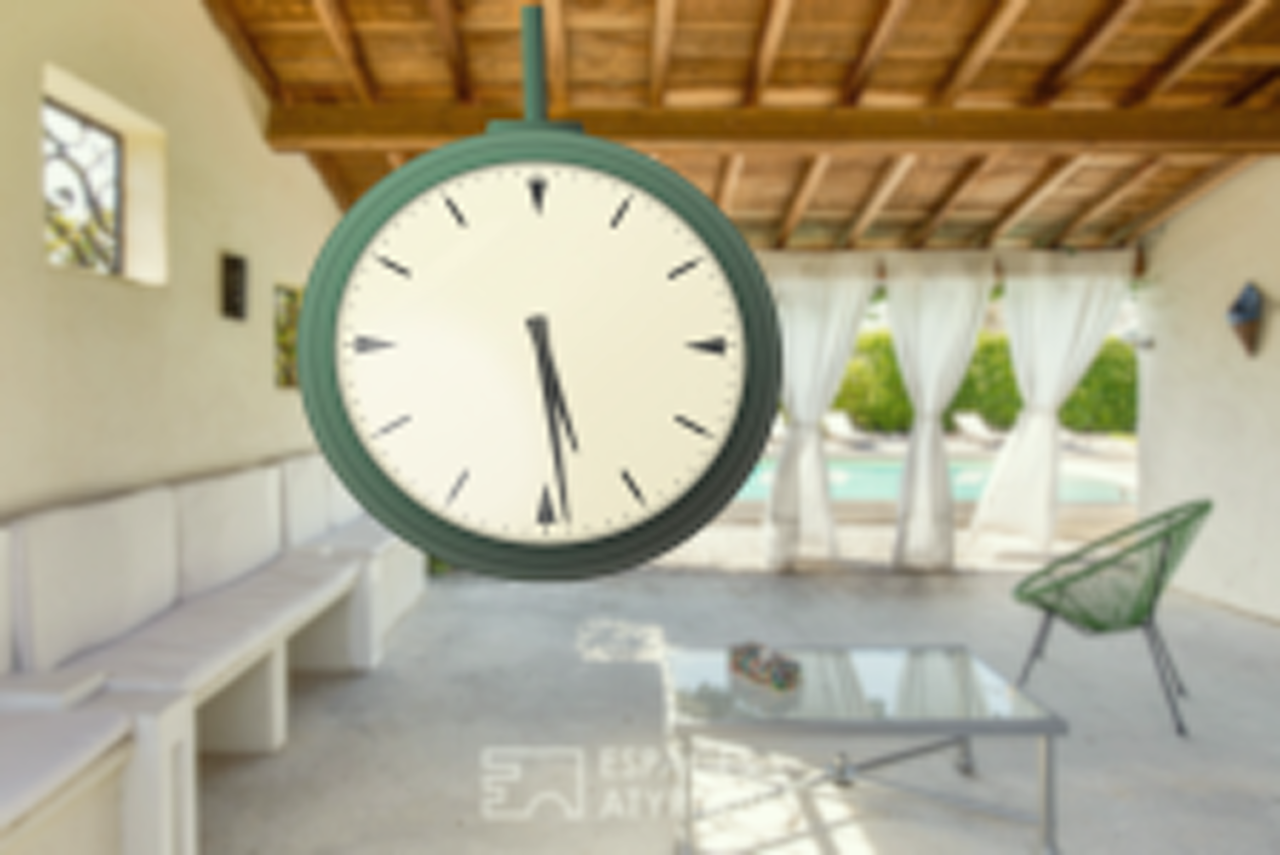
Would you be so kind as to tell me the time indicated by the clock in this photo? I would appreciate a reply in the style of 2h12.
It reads 5h29
